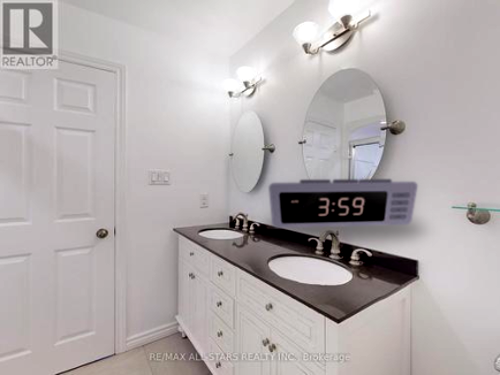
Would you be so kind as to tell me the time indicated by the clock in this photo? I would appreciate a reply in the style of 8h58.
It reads 3h59
